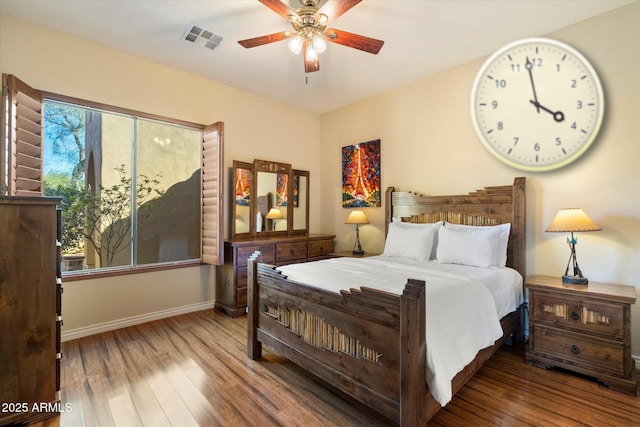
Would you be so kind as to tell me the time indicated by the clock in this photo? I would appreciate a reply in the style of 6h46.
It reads 3h58
